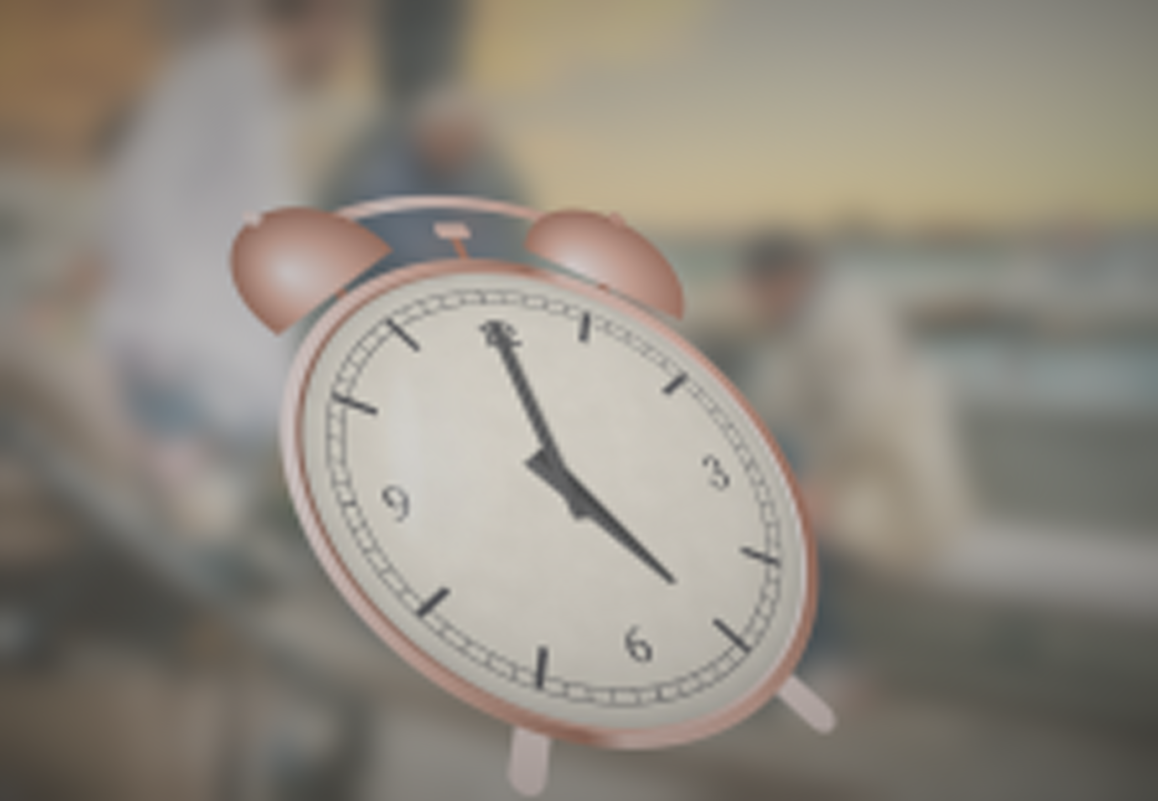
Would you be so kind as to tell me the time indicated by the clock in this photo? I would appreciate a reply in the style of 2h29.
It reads 5h00
